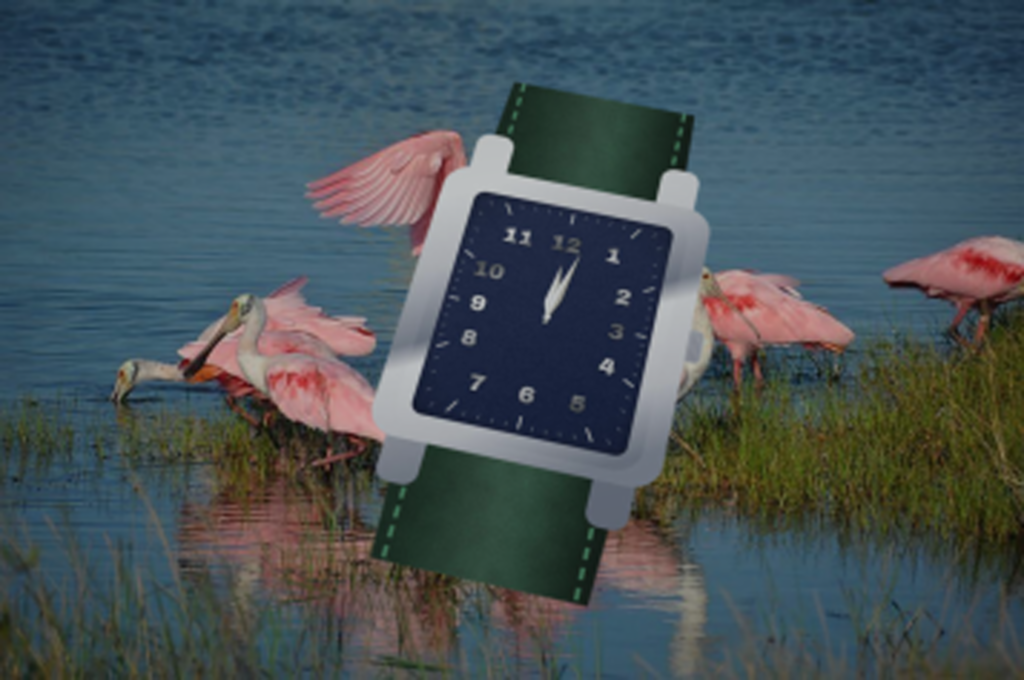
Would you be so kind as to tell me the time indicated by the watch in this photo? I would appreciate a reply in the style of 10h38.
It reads 12h02
